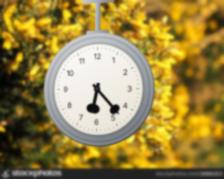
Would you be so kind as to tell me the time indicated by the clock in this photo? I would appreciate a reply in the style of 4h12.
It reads 6h23
